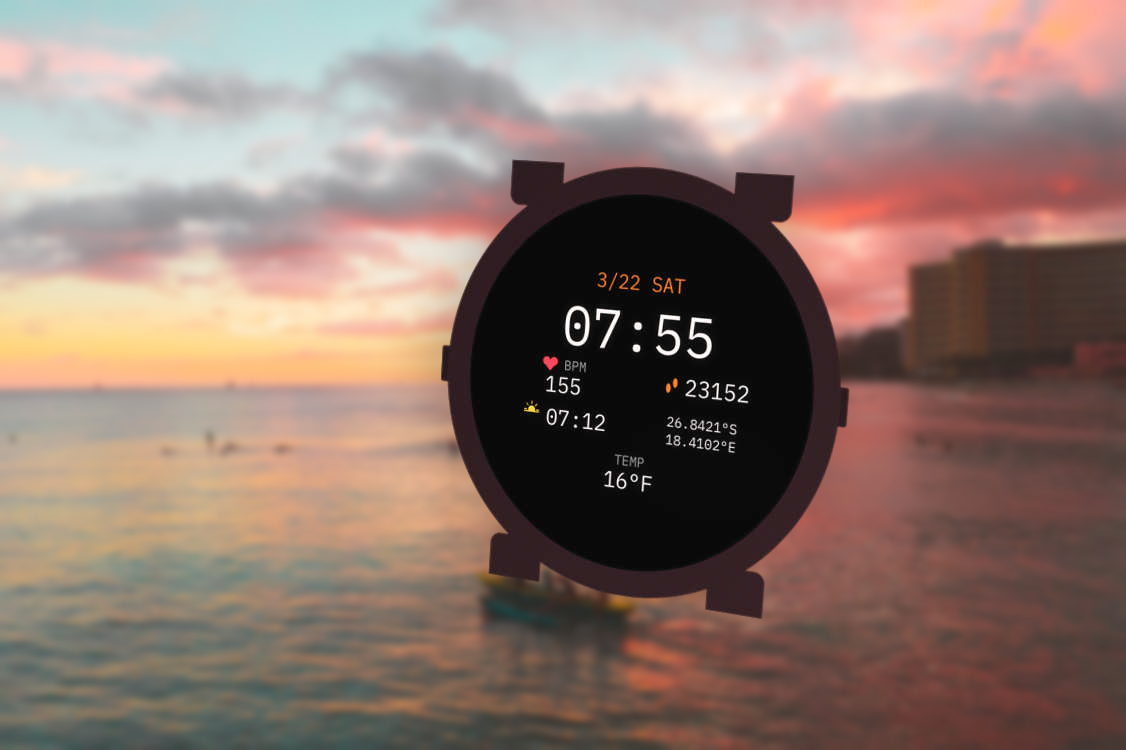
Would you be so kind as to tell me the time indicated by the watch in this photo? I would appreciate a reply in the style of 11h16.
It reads 7h55
